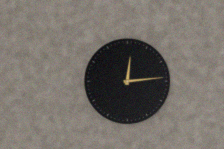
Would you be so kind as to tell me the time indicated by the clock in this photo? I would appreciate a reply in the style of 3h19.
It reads 12h14
